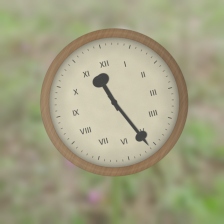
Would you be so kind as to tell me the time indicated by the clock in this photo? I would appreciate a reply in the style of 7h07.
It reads 11h26
